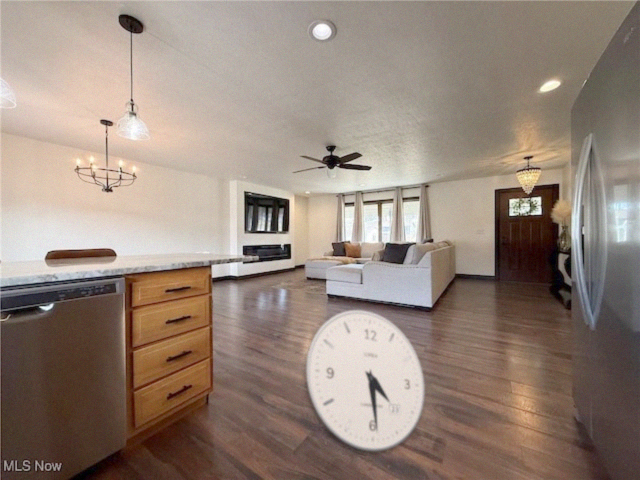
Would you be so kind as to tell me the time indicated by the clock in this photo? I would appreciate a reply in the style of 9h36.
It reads 4h29
